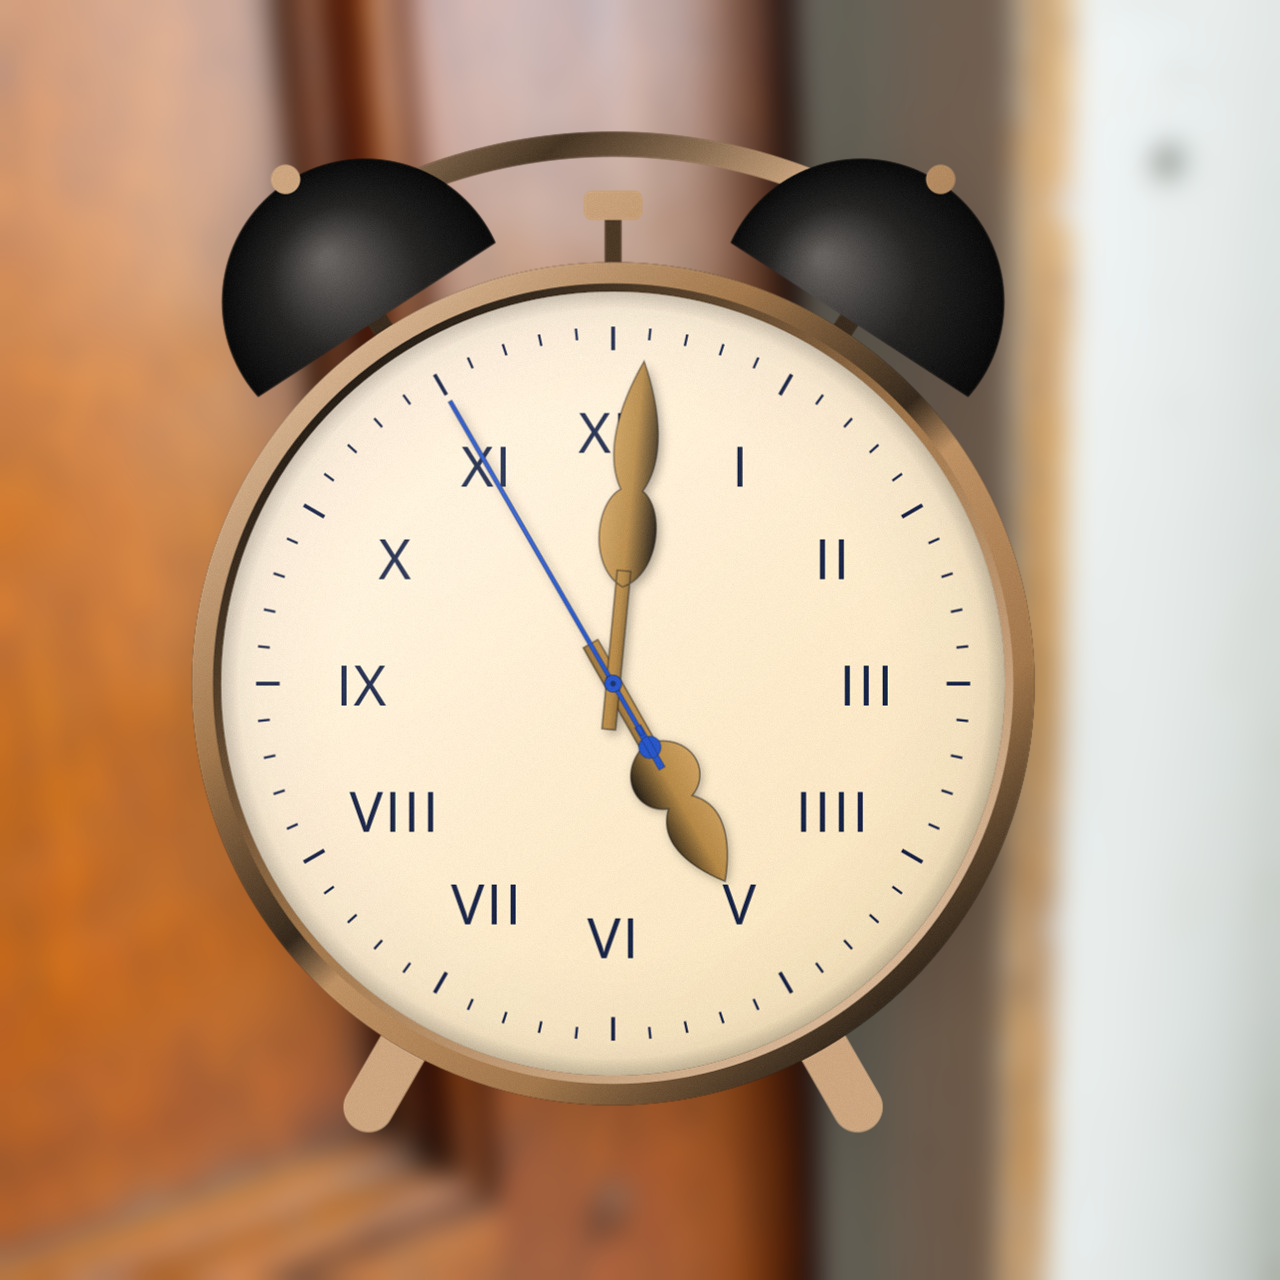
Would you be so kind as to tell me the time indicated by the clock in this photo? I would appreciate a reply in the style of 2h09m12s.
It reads 5h00m55s
